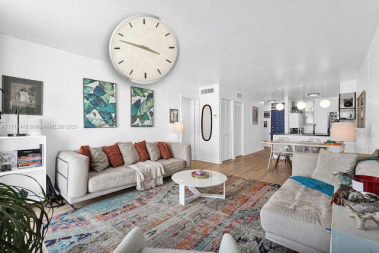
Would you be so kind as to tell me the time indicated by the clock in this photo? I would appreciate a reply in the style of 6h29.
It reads 3h48
